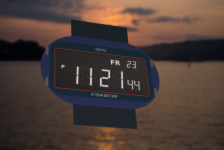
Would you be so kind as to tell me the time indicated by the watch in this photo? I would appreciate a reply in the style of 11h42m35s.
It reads 11h21m44s
